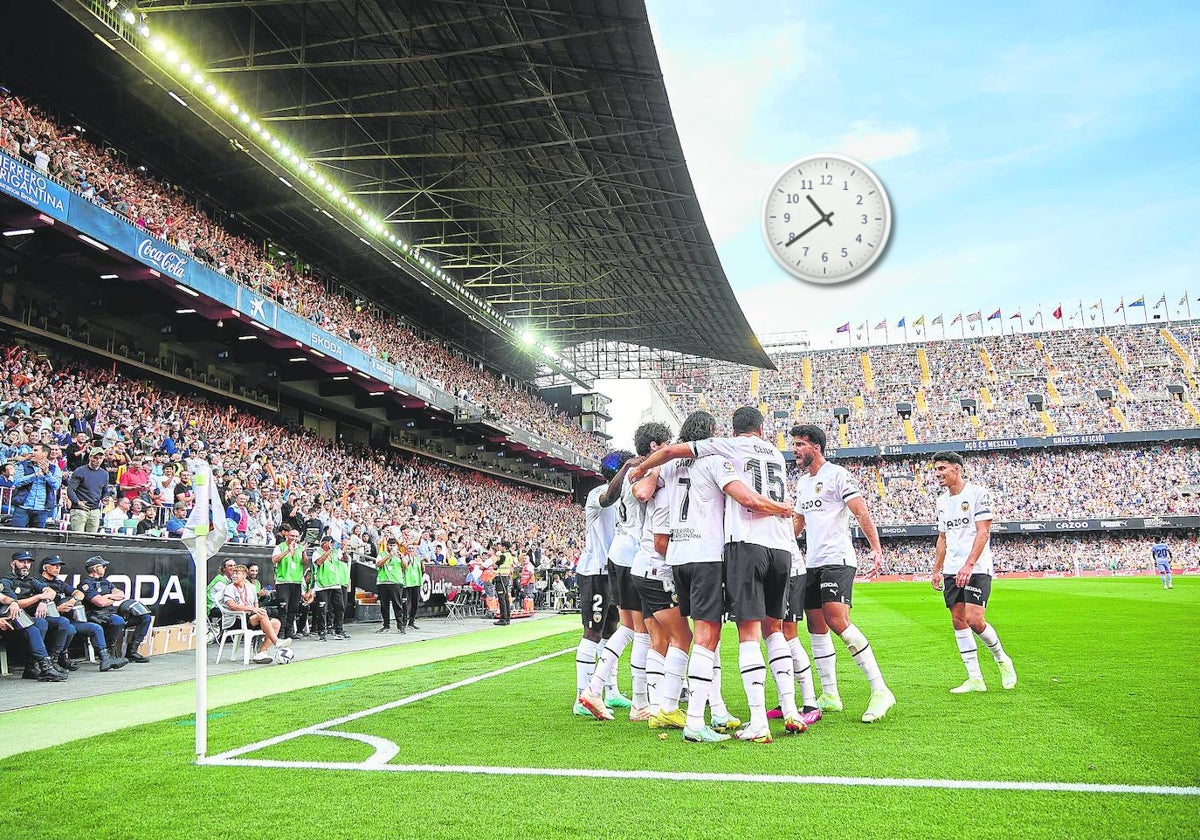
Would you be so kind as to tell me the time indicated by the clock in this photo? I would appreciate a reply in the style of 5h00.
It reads 10h39
